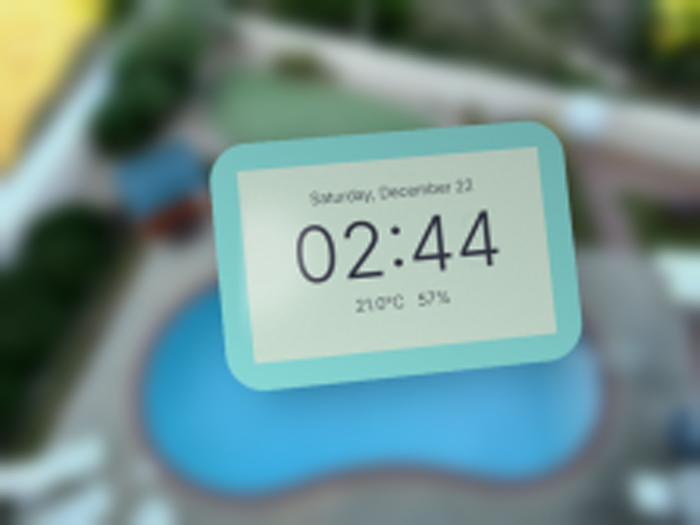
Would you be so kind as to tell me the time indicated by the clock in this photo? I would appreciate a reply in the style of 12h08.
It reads 2h44
